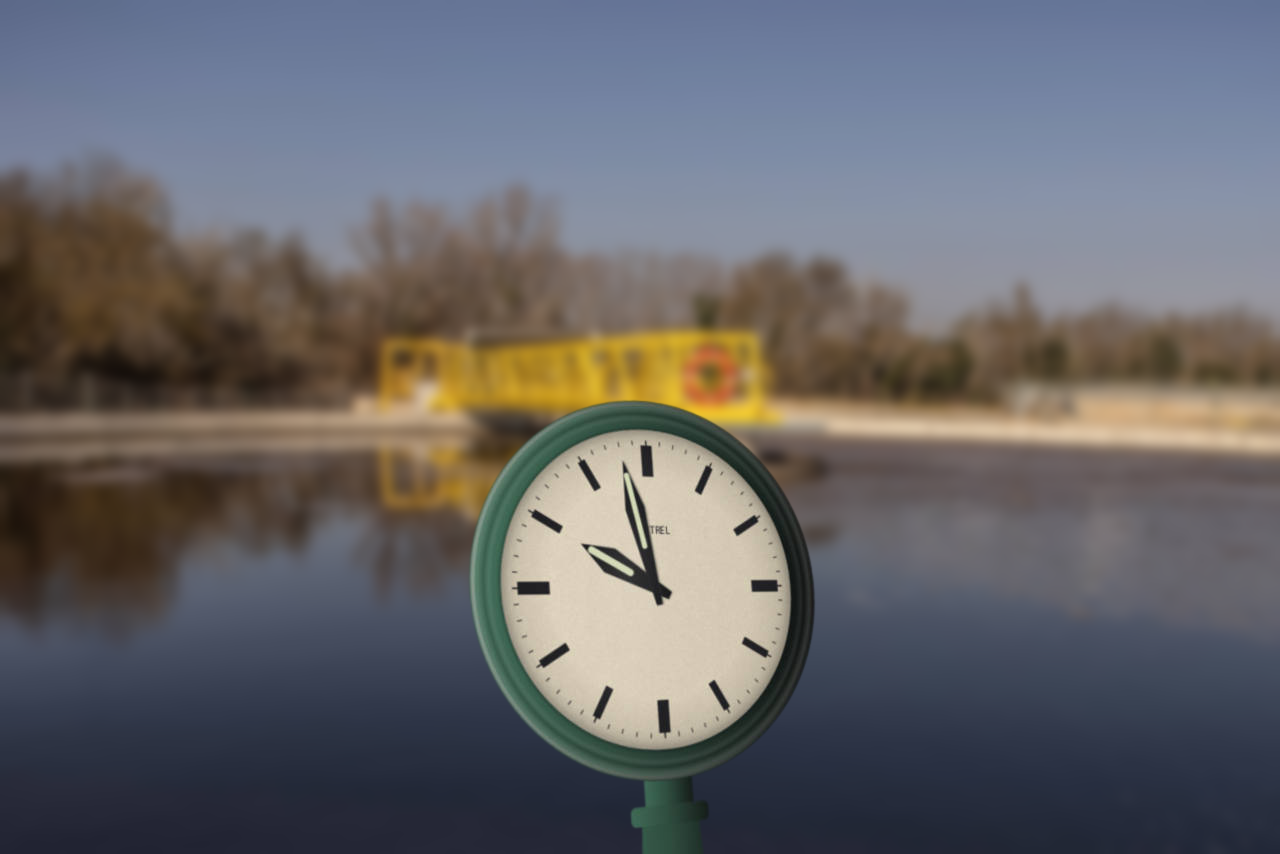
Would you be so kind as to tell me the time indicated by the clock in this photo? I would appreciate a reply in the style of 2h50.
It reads 9h58
